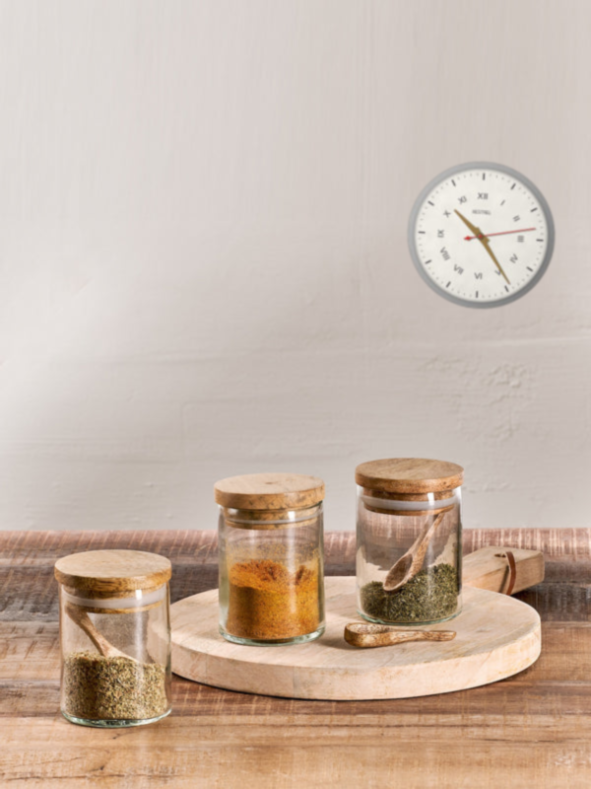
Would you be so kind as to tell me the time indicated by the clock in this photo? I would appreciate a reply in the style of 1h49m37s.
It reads 10h24m13s
